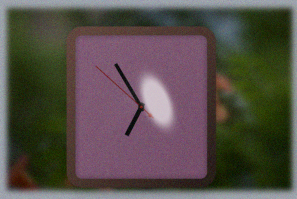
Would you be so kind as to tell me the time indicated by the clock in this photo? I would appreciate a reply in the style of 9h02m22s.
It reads 6h54m52s
